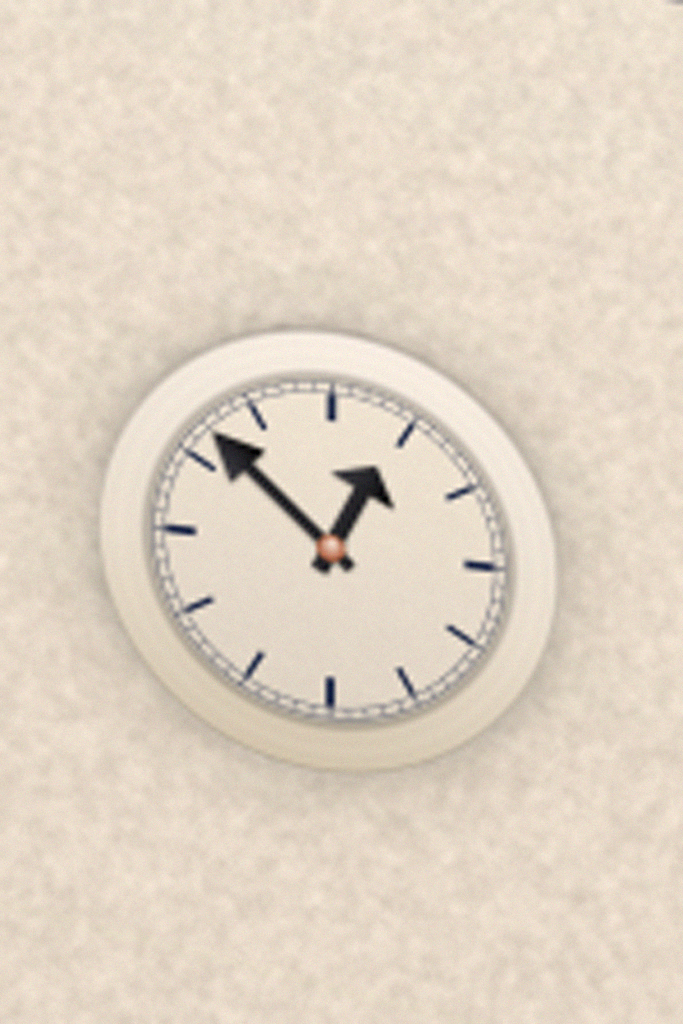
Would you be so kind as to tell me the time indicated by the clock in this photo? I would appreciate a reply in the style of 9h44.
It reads 12h52
